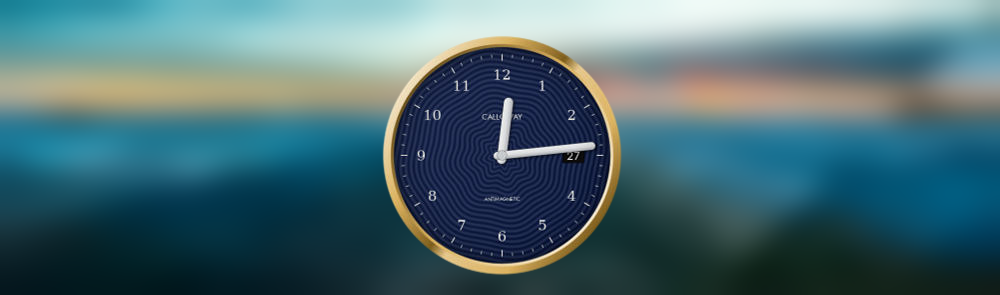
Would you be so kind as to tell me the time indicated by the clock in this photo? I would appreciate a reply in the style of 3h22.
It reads 12h14
